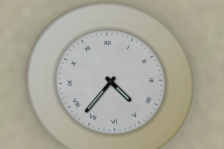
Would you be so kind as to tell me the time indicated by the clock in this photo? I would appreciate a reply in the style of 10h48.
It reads 4h37
